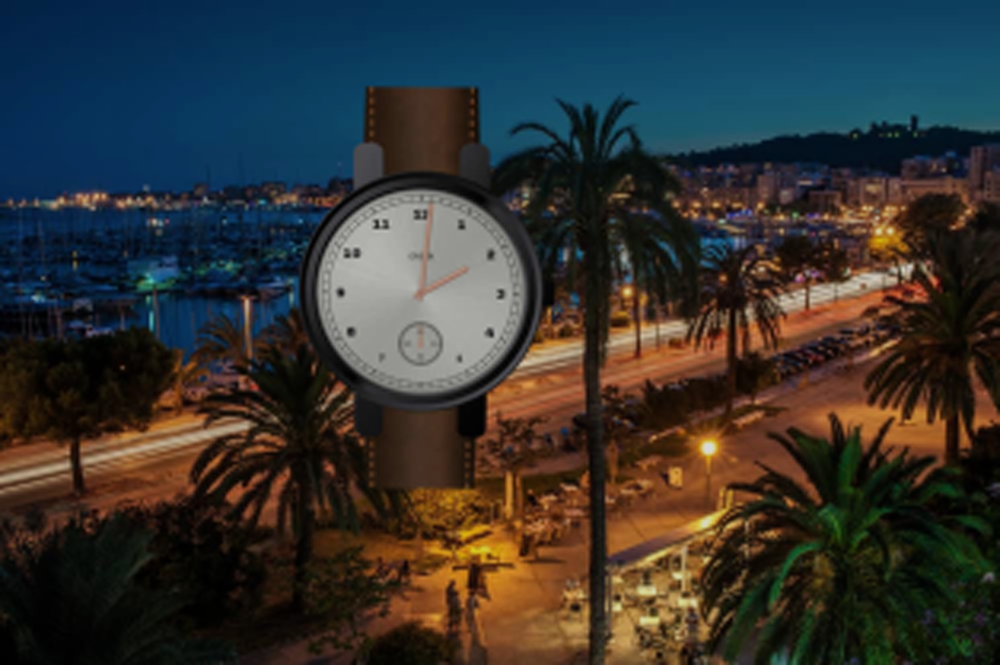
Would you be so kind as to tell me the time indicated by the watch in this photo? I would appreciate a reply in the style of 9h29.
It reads 2h01
